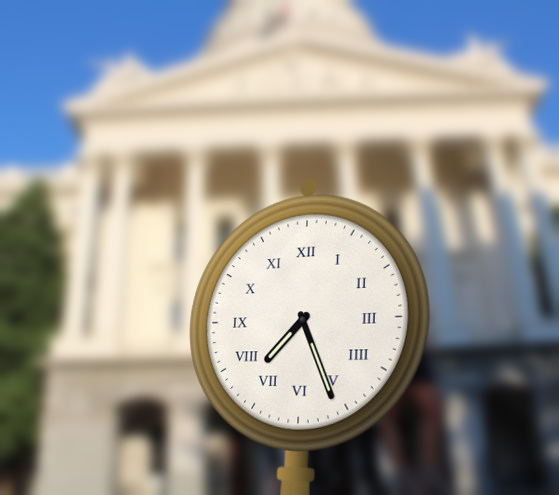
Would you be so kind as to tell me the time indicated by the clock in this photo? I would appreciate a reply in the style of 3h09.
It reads 7h26
